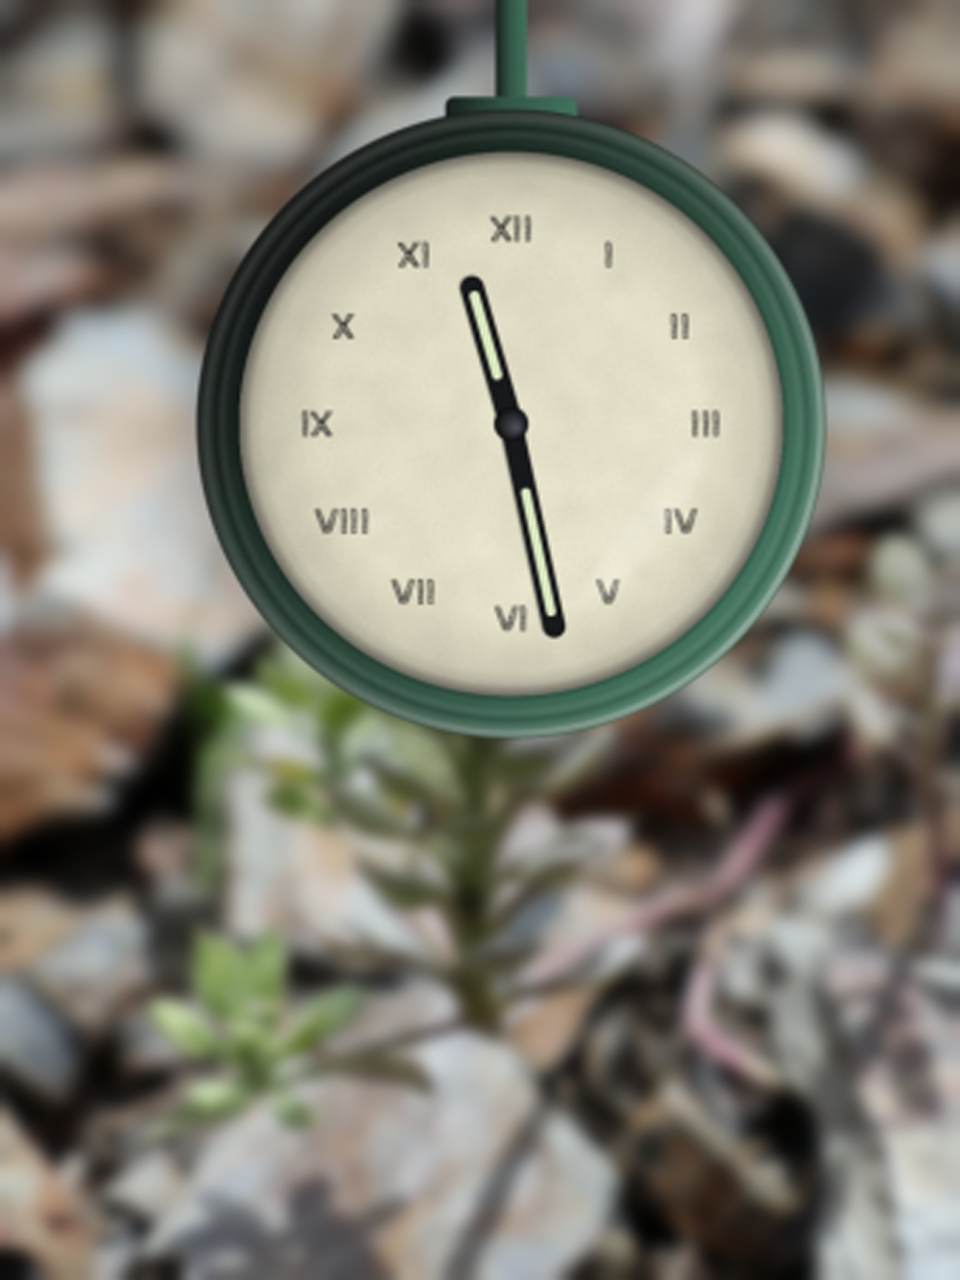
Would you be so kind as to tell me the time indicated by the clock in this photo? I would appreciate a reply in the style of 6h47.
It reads 11h28
